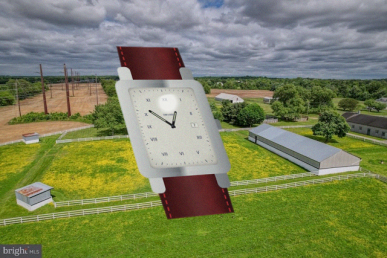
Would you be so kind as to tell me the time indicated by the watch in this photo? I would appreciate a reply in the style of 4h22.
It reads 12h52
